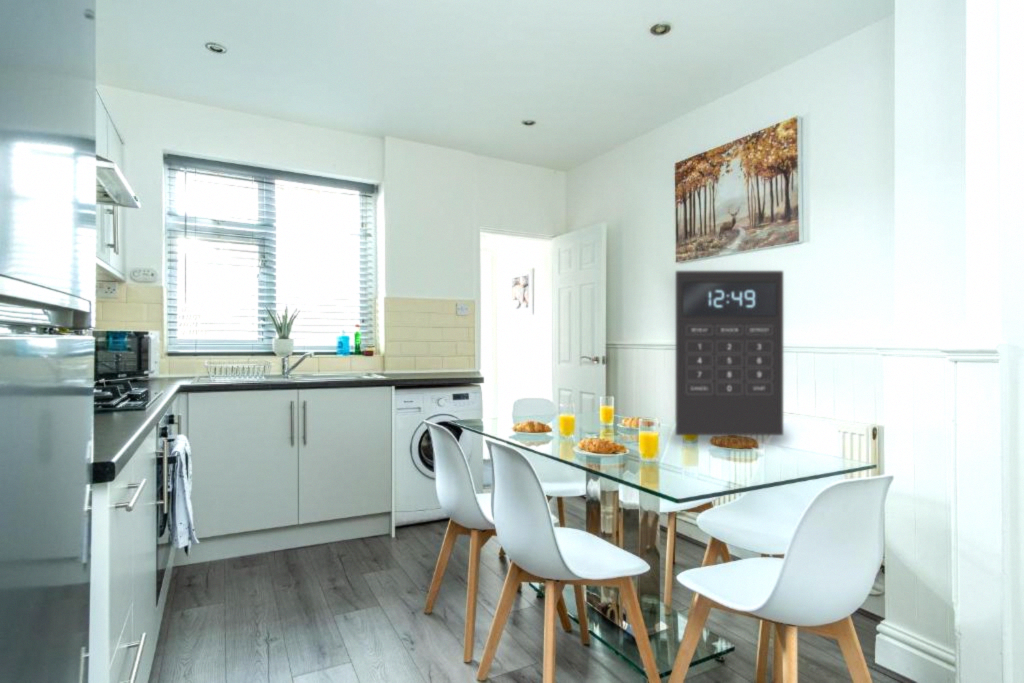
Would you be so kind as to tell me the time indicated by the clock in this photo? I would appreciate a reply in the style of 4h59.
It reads 12h49
